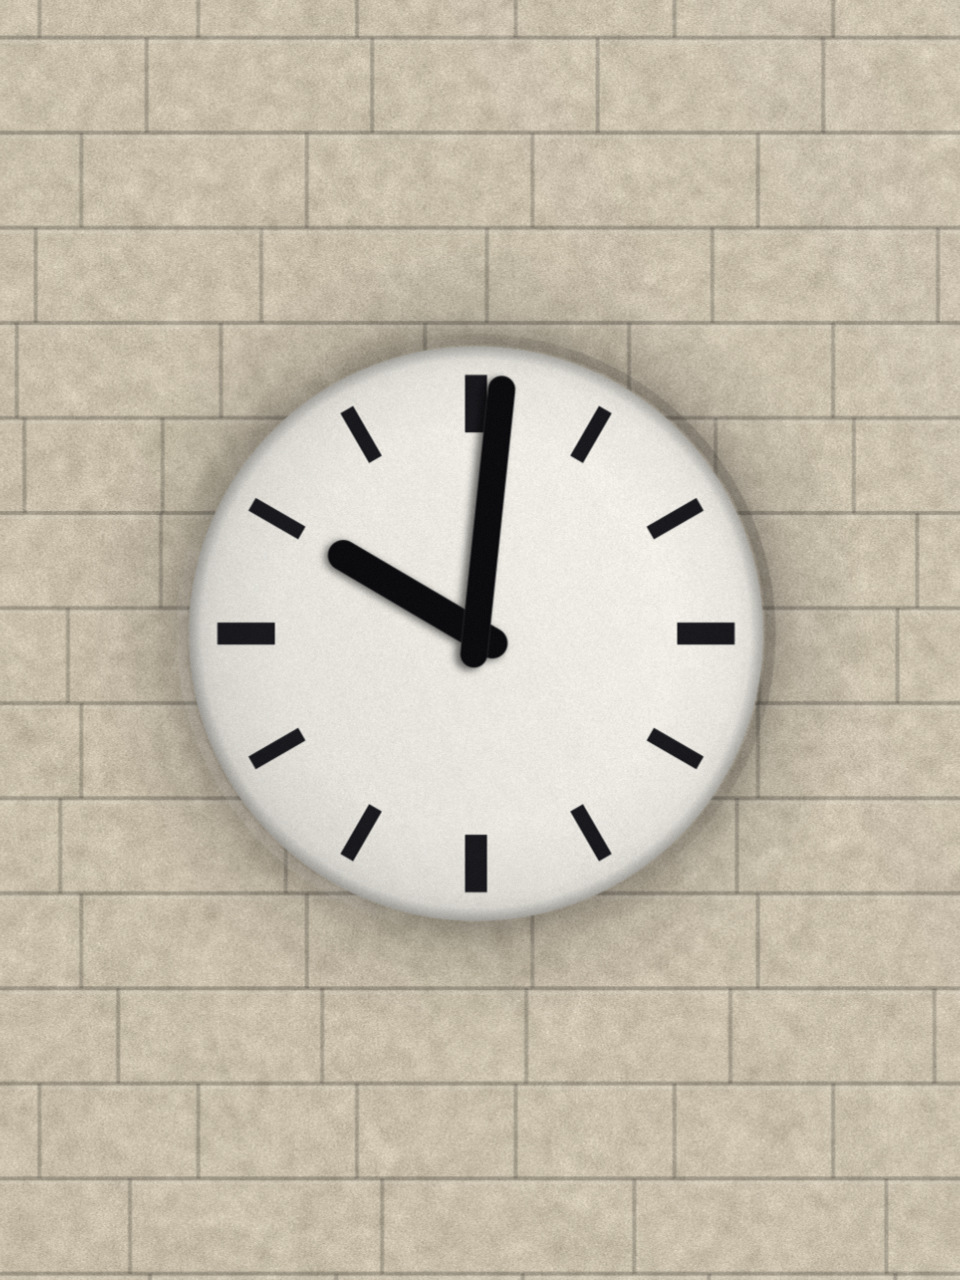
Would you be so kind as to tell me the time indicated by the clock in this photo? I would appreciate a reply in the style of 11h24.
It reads 10h01
